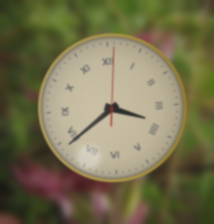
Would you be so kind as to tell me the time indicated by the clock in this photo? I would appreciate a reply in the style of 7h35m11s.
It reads 3h39m01s
